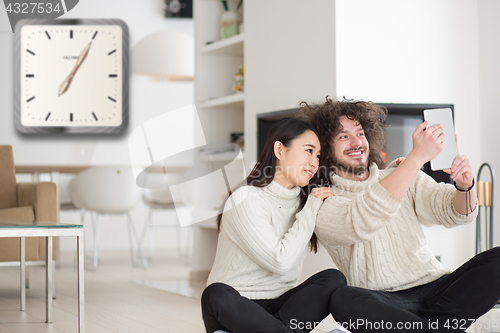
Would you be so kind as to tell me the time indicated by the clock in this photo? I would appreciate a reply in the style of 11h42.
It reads 7h05
